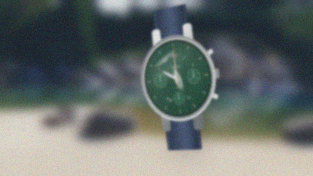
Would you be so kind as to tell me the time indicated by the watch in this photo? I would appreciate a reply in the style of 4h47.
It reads 10h00
